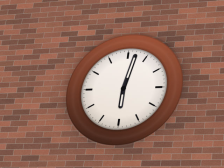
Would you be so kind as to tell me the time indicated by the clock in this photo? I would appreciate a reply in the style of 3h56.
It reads 6h02
